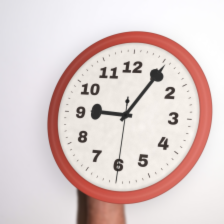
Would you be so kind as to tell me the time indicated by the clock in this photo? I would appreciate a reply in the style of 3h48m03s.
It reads 9h05m30s
